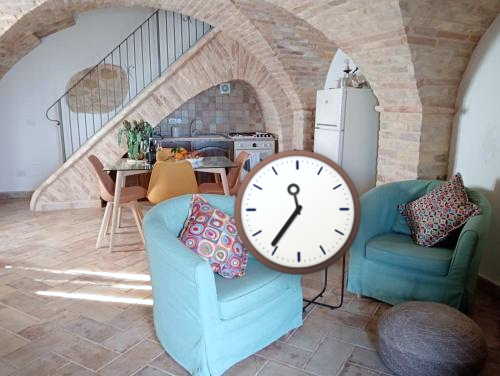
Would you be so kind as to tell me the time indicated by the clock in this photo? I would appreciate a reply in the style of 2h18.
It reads 11h36
